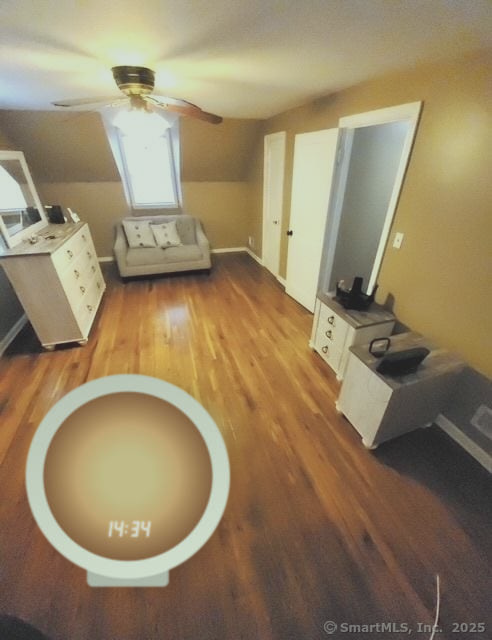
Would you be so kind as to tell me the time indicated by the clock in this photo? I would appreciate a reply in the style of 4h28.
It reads 14h34
